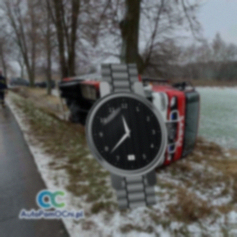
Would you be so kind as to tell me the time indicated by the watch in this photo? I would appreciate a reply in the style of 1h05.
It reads 11h38
